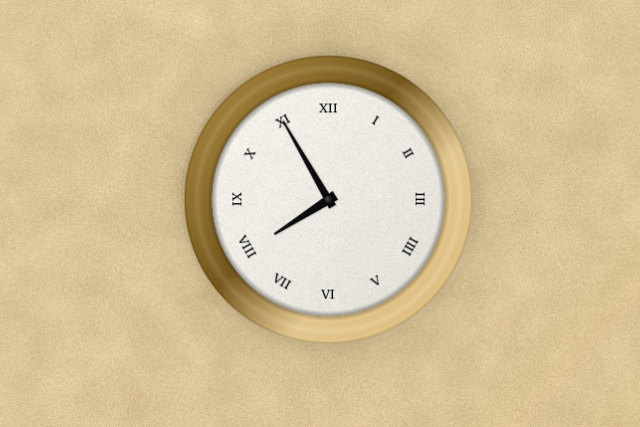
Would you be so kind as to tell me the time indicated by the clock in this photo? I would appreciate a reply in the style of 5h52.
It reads 7h55
